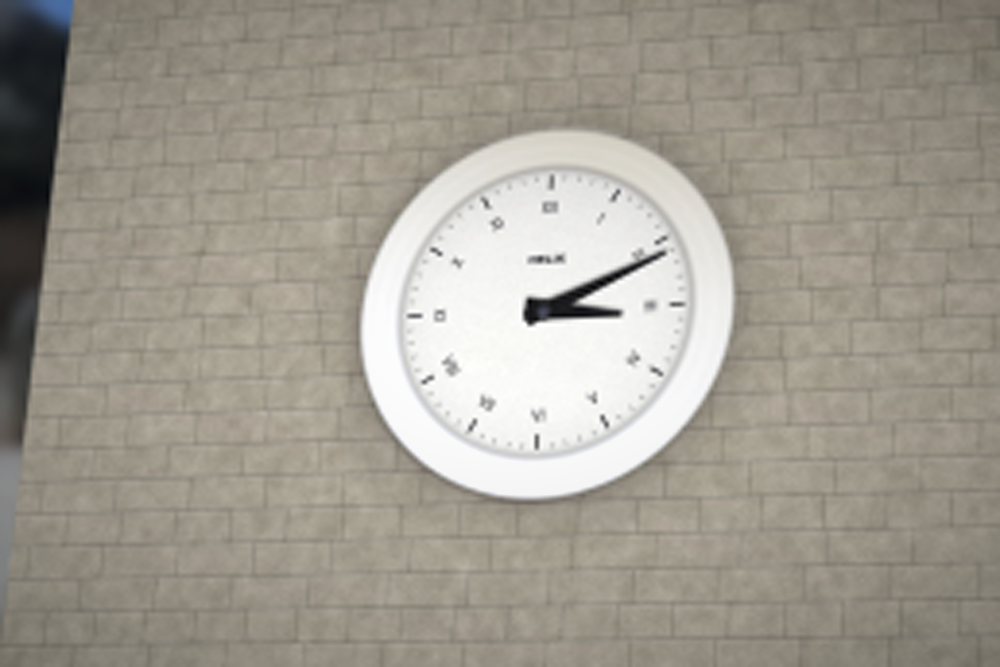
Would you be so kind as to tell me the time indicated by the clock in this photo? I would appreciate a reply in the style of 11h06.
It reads 3h11
